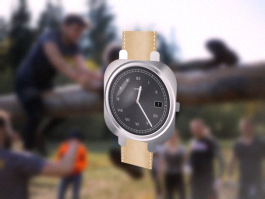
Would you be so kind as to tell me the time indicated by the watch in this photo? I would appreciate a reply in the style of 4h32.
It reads 12h24
